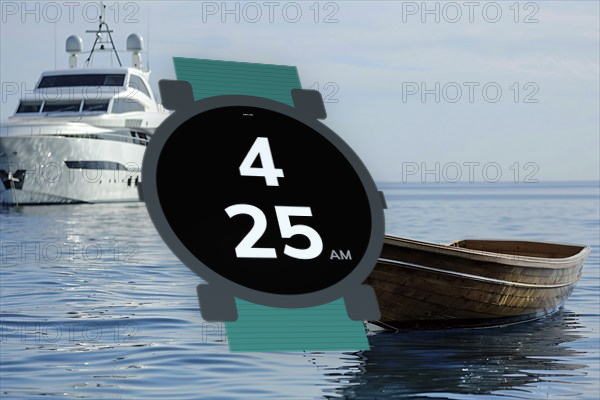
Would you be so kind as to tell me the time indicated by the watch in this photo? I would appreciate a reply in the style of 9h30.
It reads 4h25
